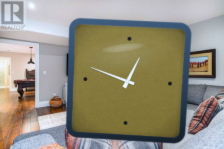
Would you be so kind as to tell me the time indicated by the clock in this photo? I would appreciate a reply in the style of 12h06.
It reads 12h48
